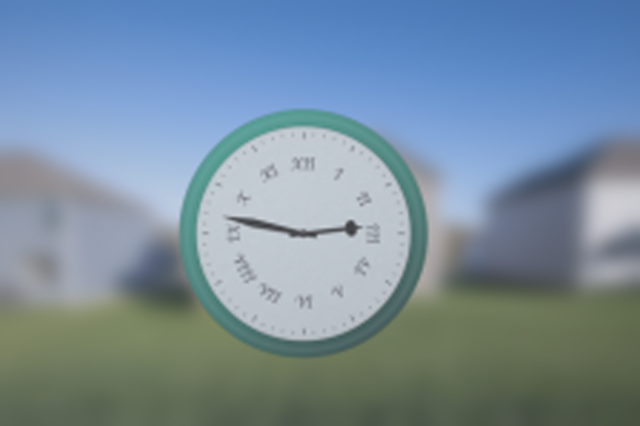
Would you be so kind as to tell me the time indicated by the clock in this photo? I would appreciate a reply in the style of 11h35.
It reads 2h47
